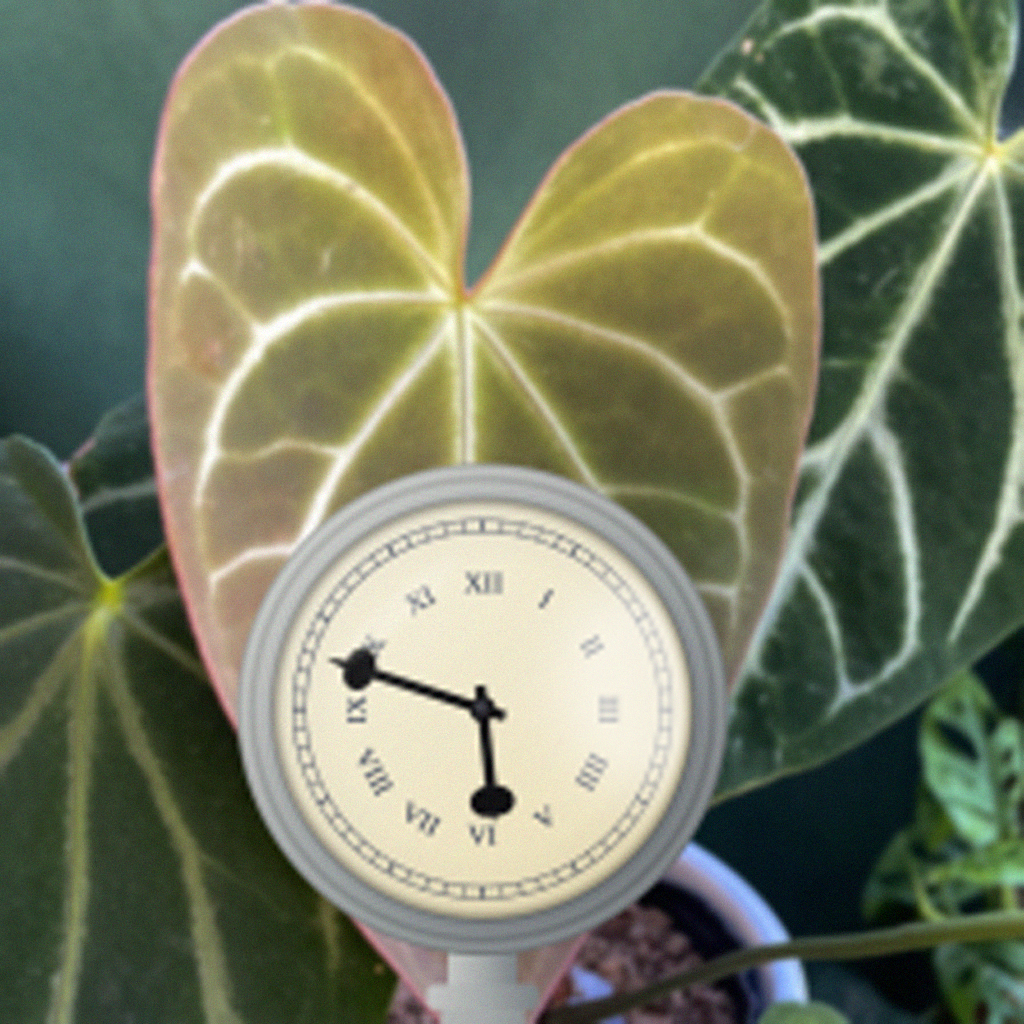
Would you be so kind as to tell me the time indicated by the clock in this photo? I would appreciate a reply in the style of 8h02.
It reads 5h48
